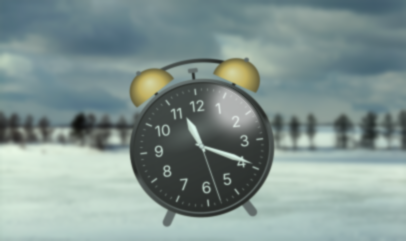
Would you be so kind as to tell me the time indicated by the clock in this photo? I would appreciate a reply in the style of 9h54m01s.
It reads 11h19m28s
